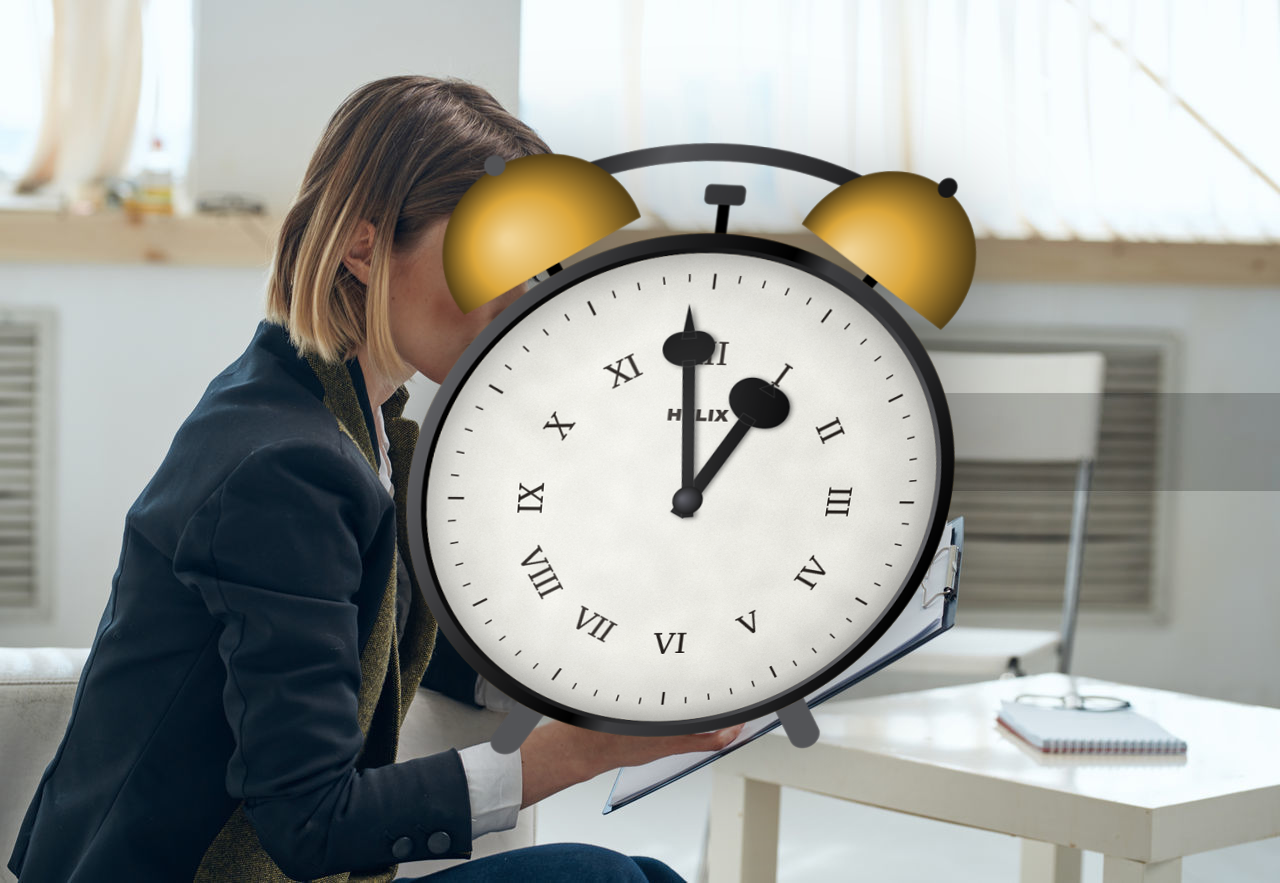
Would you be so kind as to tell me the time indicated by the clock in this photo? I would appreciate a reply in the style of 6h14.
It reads 12h59
